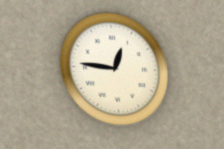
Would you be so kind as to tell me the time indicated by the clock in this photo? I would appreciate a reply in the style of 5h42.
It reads 12h46
